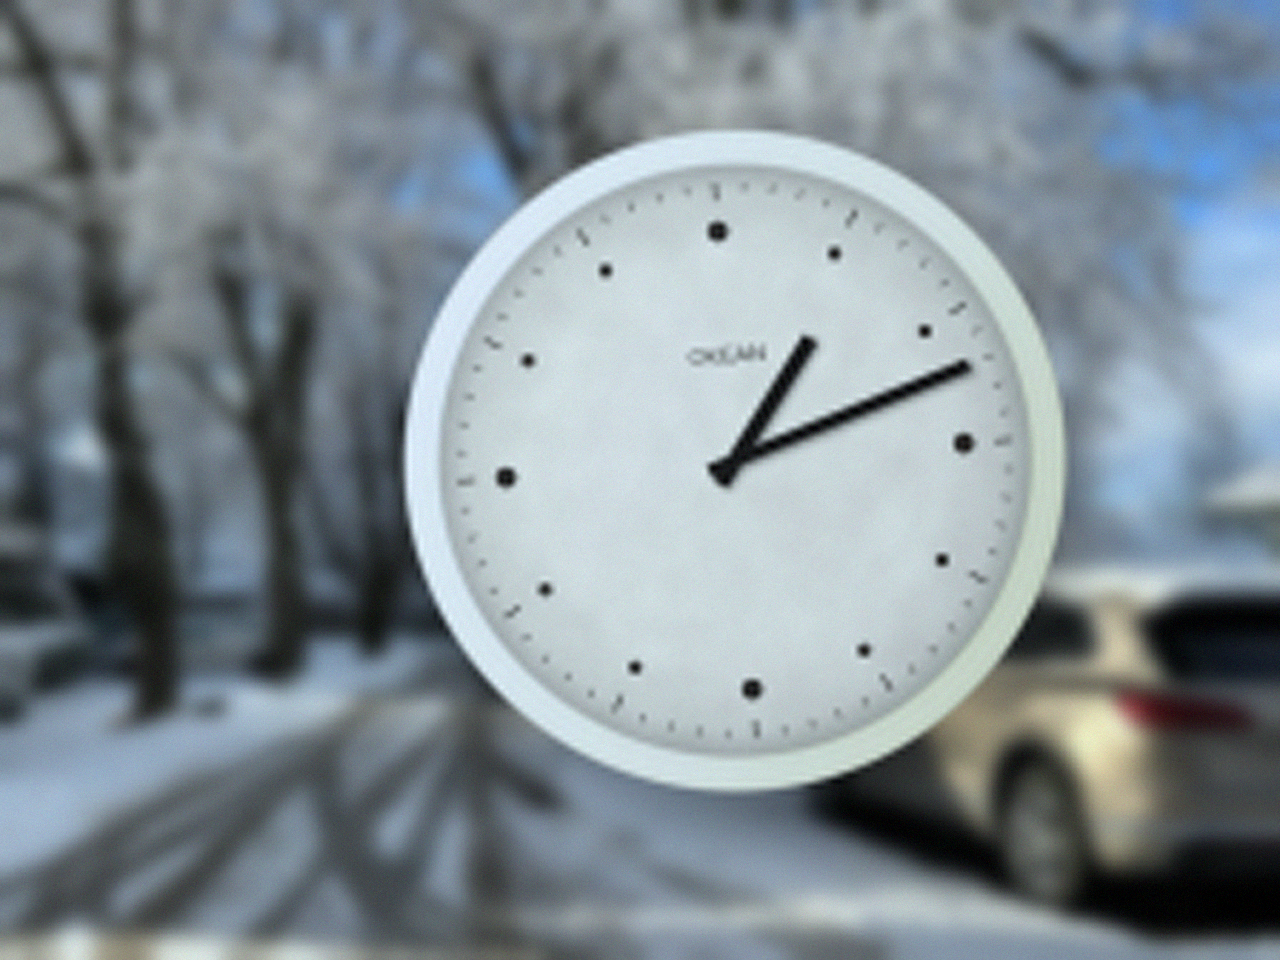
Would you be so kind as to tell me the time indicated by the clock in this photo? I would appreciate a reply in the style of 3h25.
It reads 1h12
